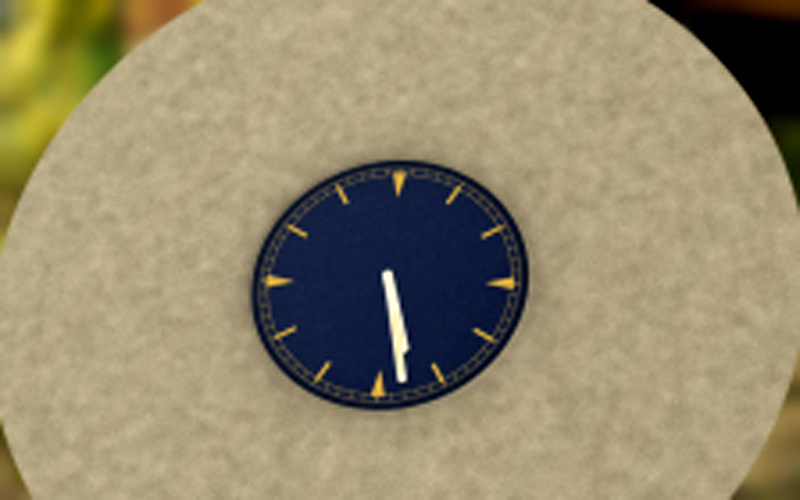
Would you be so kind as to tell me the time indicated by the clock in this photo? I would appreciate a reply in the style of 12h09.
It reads 5h28
